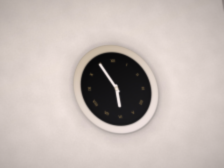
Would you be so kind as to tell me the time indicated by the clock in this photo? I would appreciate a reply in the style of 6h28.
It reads 5h55
